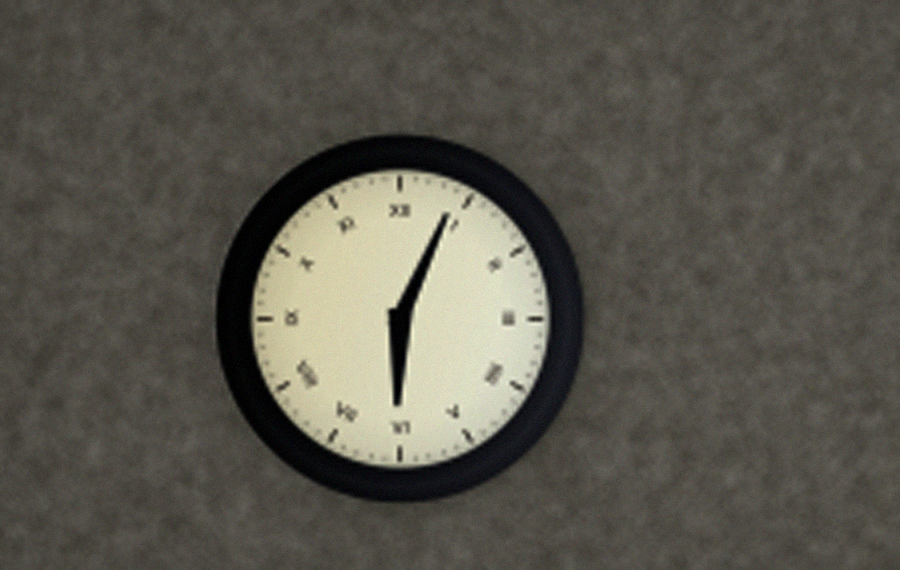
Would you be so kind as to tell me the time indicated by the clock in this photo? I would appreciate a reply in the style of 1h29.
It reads 6h04
